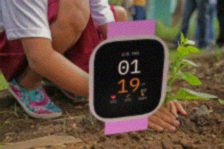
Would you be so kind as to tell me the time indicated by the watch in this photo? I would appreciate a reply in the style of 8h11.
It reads 1h19
